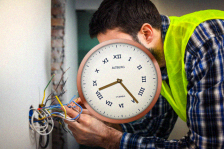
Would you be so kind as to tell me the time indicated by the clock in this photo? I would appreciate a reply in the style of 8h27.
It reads 8h24
